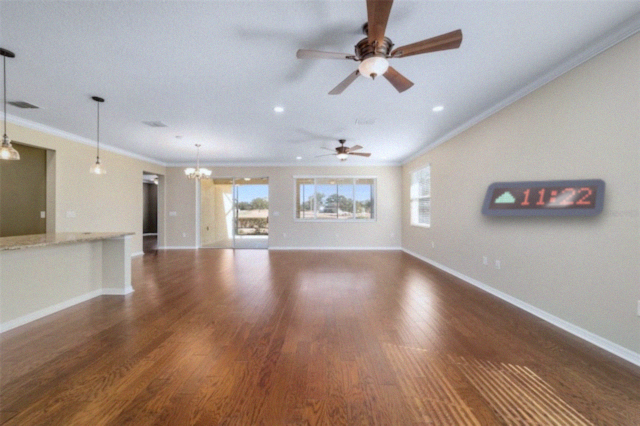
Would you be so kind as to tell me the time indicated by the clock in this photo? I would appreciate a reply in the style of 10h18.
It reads 11h22
